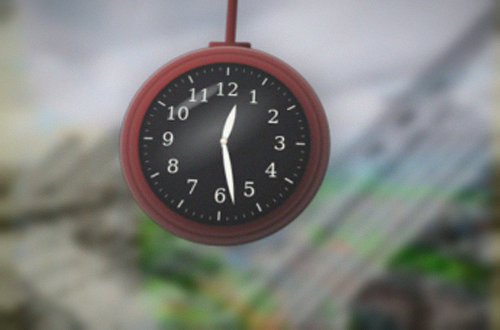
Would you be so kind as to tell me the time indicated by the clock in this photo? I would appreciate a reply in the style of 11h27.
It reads 12h28
